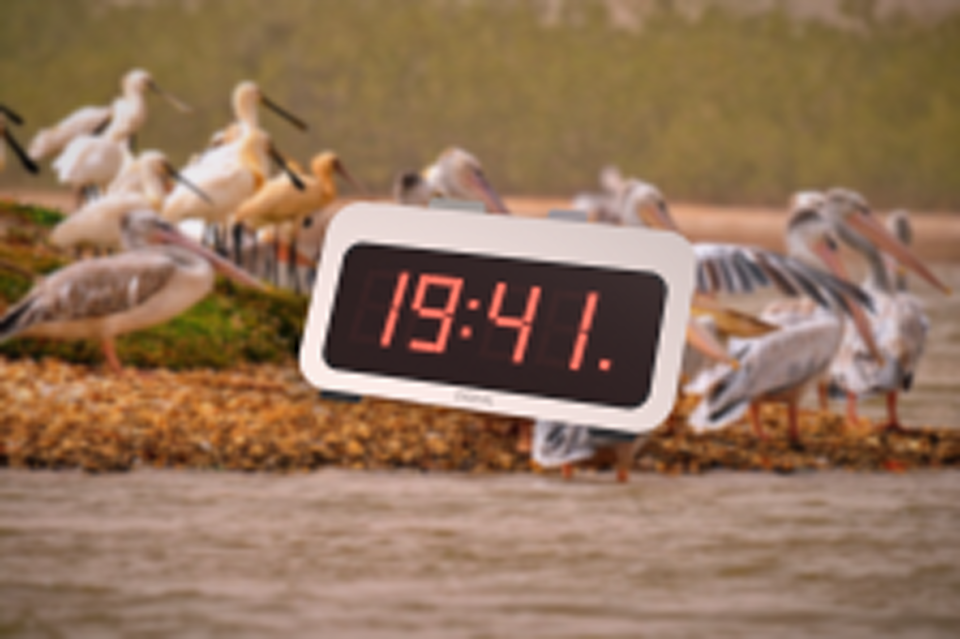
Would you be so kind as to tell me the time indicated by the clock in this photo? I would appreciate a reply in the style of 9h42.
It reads 19h41
